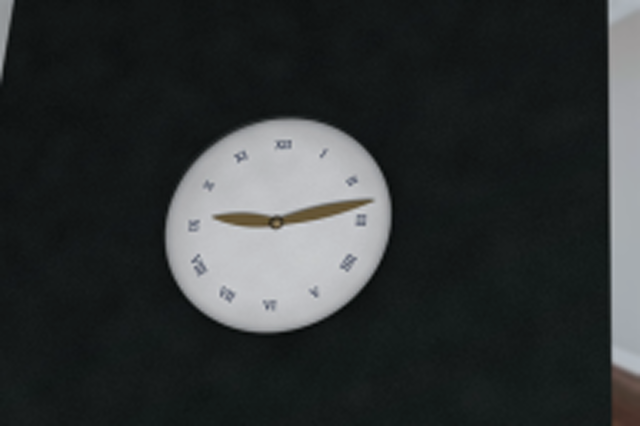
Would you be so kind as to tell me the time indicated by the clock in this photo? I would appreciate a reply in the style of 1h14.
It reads 9h13
